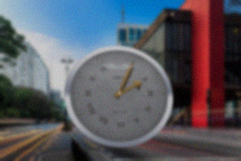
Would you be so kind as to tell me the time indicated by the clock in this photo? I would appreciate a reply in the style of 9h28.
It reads 2h04
